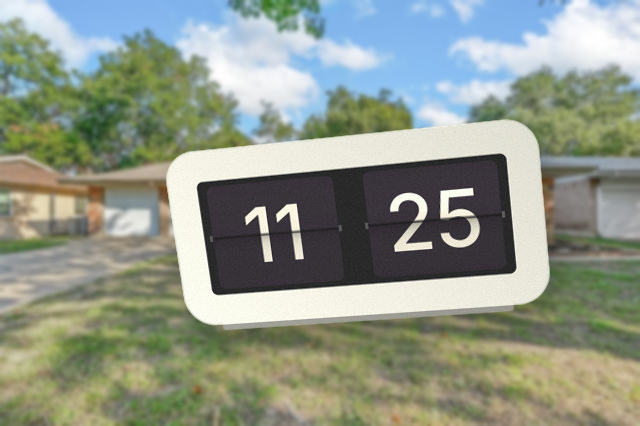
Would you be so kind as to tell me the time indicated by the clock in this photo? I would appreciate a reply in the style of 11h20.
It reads 11h25
